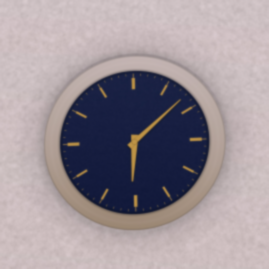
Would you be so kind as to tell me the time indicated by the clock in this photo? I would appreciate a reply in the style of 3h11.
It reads 6h08
